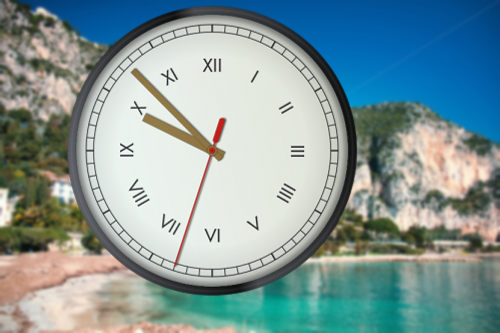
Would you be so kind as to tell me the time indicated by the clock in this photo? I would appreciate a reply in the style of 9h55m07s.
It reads 9h52m33s
